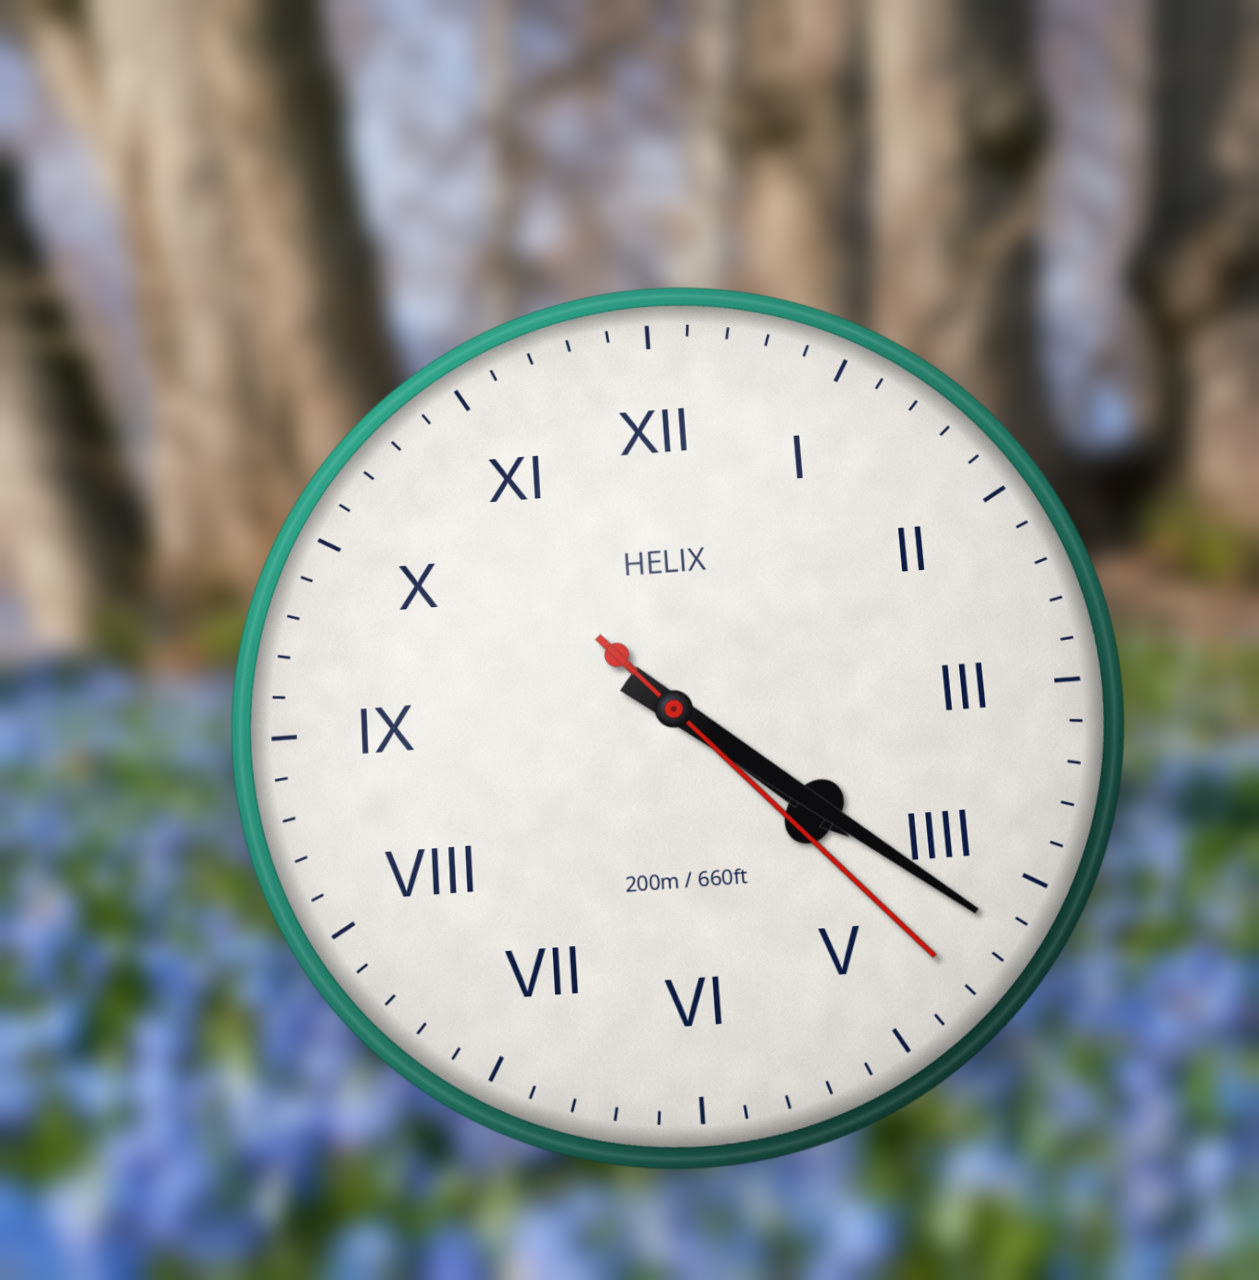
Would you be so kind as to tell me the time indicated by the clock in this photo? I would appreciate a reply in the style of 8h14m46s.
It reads 4h21m23s
